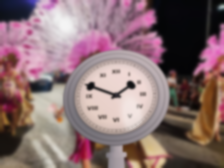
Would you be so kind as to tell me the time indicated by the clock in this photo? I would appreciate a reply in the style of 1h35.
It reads 1h49
